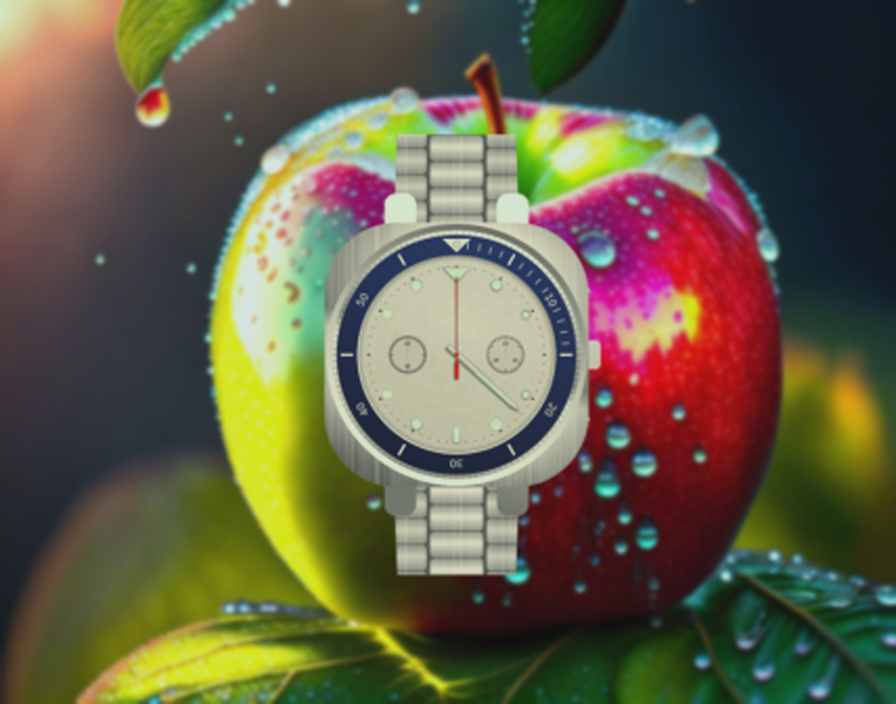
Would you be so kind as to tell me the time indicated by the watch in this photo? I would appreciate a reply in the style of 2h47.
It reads 4h22
